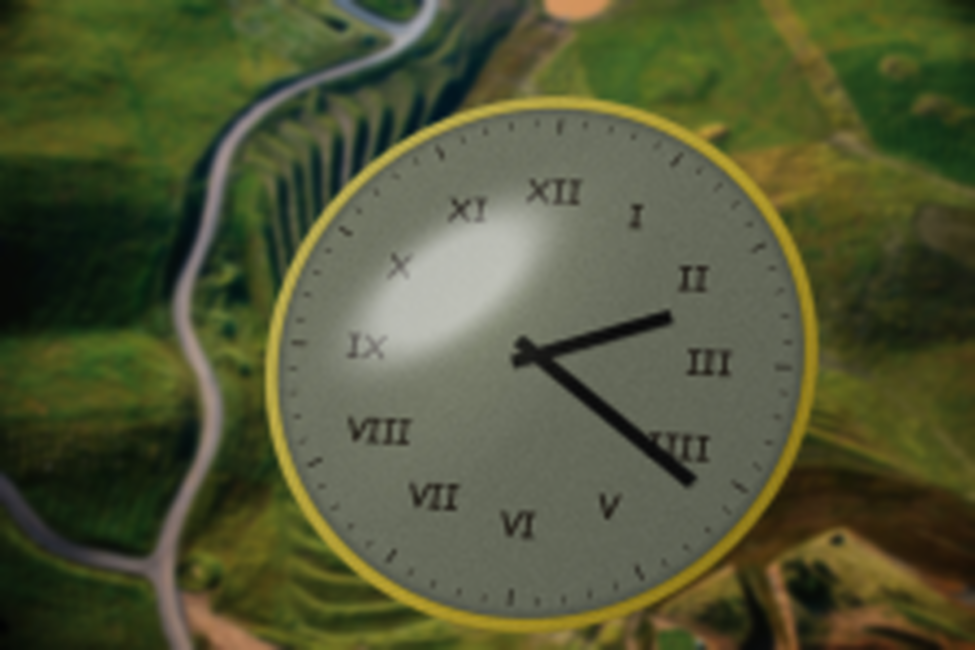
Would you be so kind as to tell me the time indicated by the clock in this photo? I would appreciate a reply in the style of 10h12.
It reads 2h21
